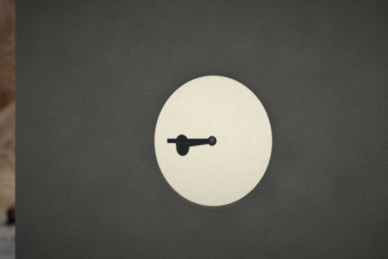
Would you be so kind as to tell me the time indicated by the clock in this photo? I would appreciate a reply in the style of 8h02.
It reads 8h45
